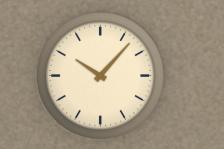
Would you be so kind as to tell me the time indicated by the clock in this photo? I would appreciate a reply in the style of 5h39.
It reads 10h07
